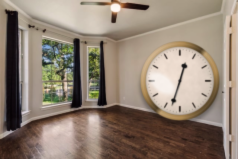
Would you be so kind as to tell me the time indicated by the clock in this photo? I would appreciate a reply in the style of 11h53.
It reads 12h33
